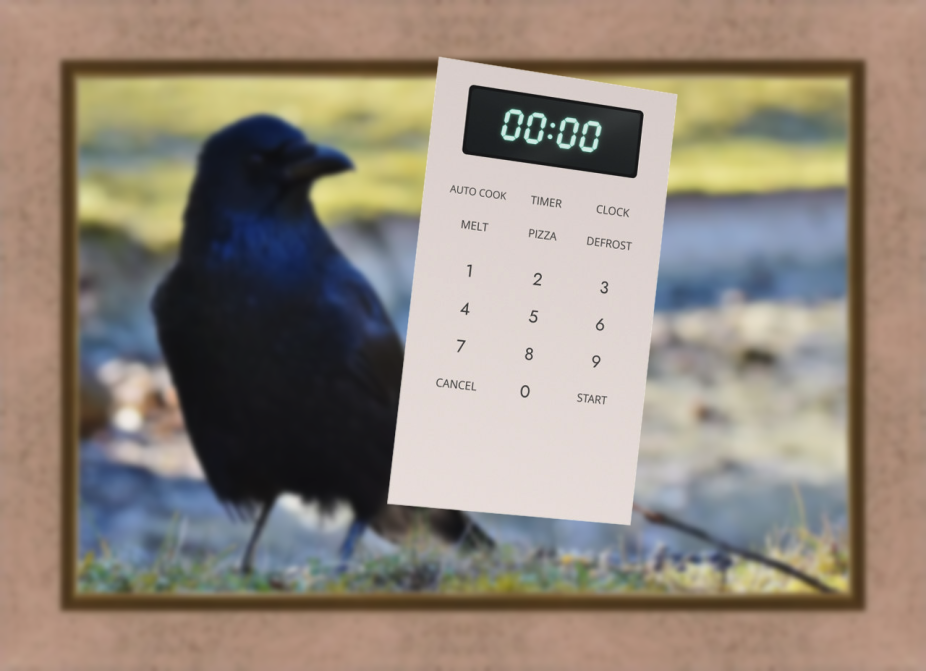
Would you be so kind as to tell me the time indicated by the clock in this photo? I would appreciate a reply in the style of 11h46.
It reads 0h00
